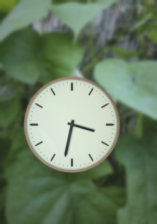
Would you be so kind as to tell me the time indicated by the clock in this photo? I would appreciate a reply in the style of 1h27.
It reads 3h32
